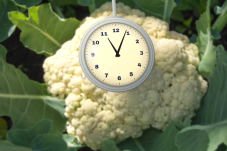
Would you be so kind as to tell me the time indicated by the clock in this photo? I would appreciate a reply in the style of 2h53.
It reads 11h04
